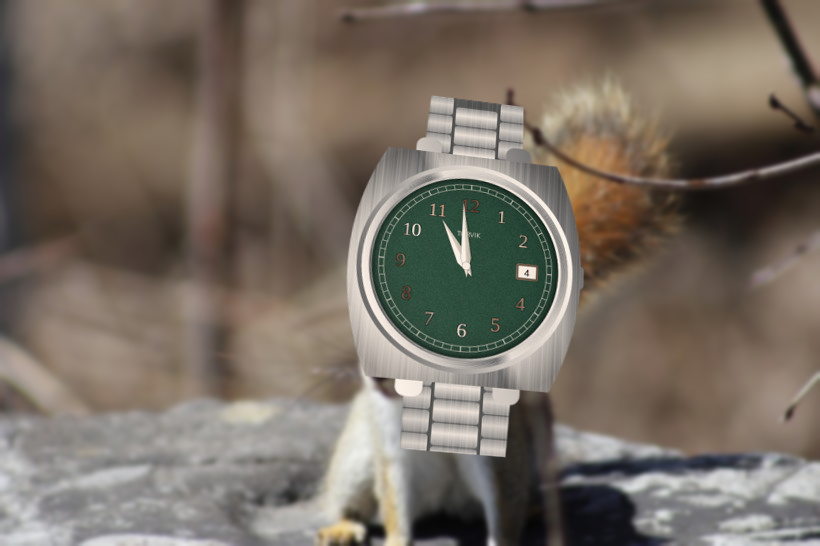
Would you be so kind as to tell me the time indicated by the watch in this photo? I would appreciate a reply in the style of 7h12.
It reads 10h59
